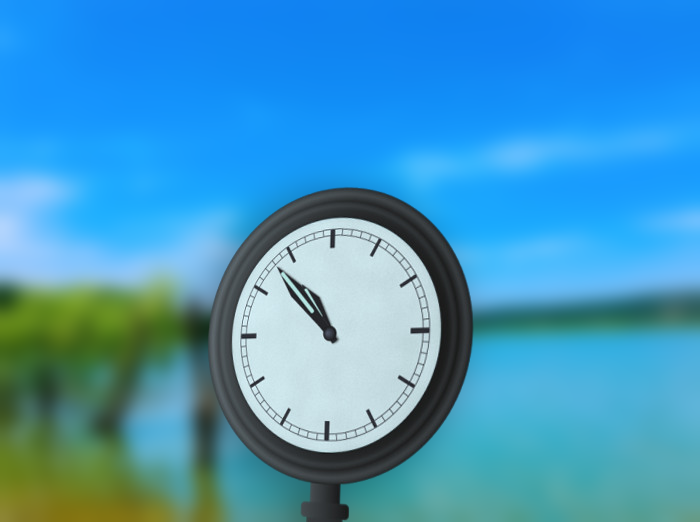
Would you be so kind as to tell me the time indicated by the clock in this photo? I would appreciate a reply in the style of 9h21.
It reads 10h53
